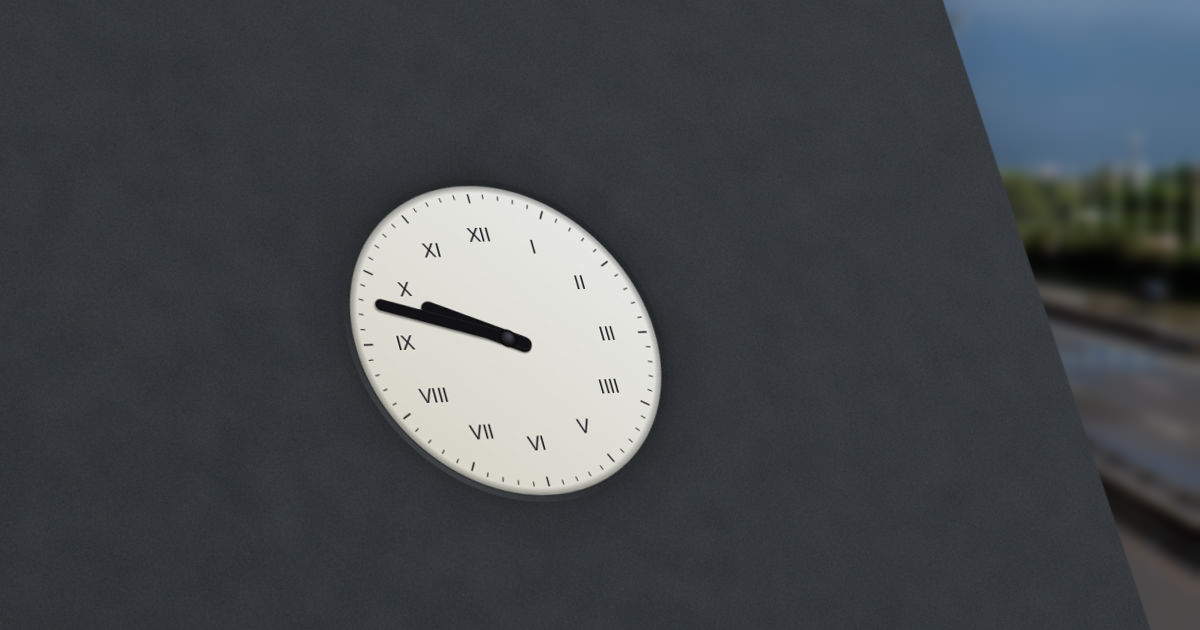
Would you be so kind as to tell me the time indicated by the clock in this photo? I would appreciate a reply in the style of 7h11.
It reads 9h48
